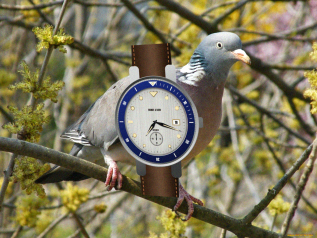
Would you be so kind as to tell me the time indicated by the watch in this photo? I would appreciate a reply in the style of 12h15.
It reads 7h18
